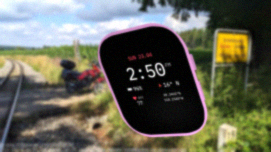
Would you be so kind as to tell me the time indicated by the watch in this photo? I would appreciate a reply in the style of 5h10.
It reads 2h50
